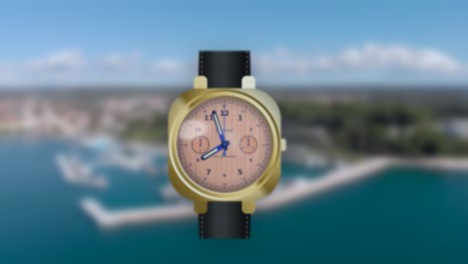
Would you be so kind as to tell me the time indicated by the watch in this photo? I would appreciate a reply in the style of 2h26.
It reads 7h57
